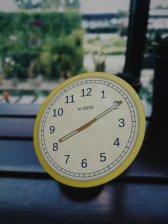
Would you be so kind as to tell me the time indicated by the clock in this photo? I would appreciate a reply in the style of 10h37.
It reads 8h10
